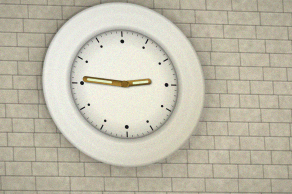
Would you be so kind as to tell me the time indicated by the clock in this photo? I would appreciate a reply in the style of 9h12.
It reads 2h46
